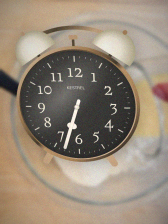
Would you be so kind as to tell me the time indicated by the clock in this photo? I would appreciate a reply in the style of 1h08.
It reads 6h33
